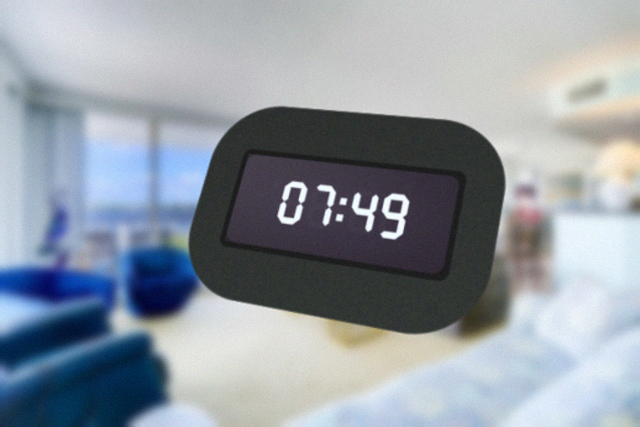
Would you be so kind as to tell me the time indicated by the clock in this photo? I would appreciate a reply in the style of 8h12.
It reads 7h49
